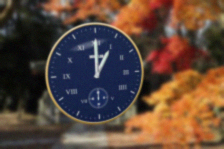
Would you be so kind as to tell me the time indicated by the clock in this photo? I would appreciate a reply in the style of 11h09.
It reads 1h00
